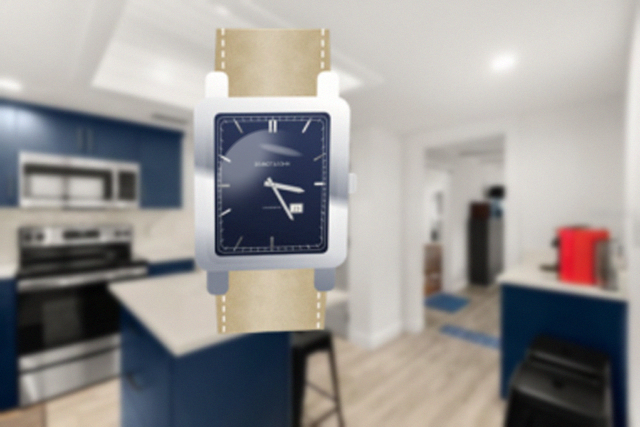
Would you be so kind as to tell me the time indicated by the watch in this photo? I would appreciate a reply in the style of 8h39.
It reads 3h25
